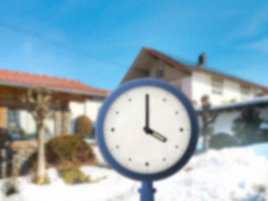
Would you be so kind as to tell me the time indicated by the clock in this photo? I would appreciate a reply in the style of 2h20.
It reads 4h00
